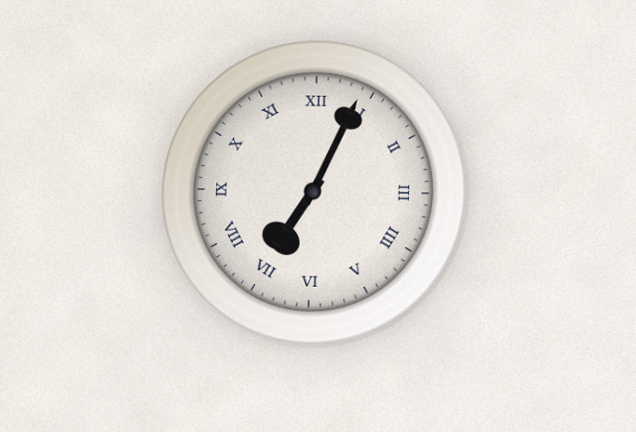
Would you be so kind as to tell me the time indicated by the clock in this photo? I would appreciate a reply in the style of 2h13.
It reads 7h04
